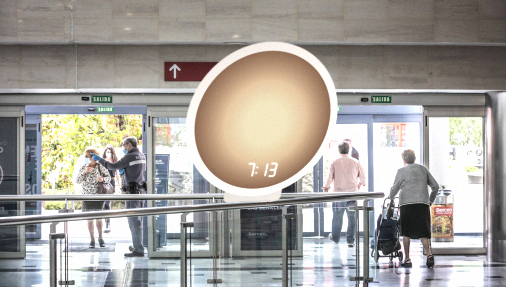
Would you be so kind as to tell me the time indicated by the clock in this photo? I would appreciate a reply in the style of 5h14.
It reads 7h13
